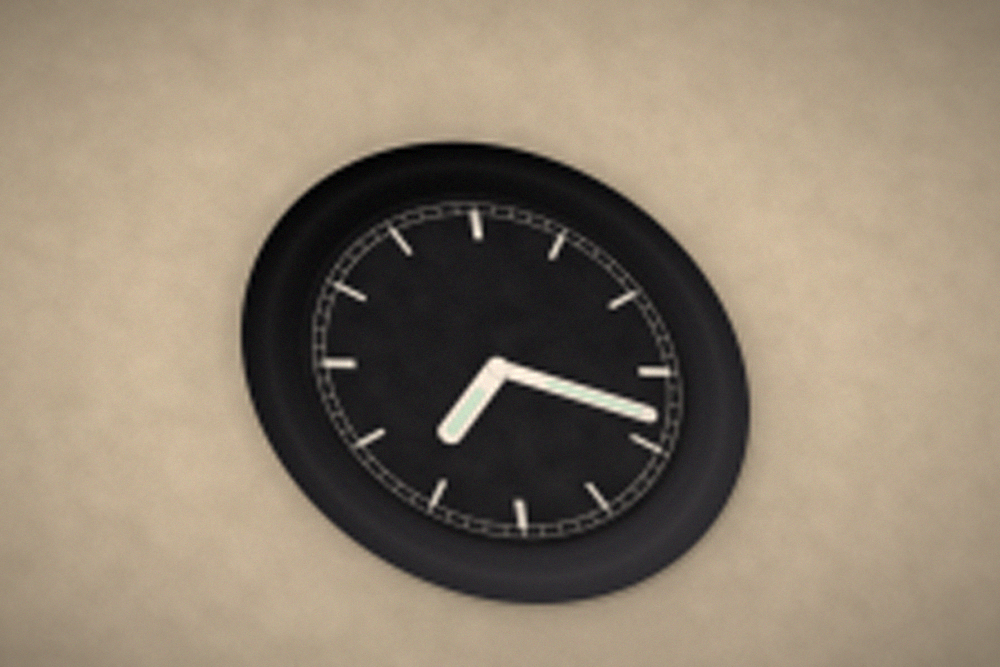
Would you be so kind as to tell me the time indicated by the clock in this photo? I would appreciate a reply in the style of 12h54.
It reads 7h18
